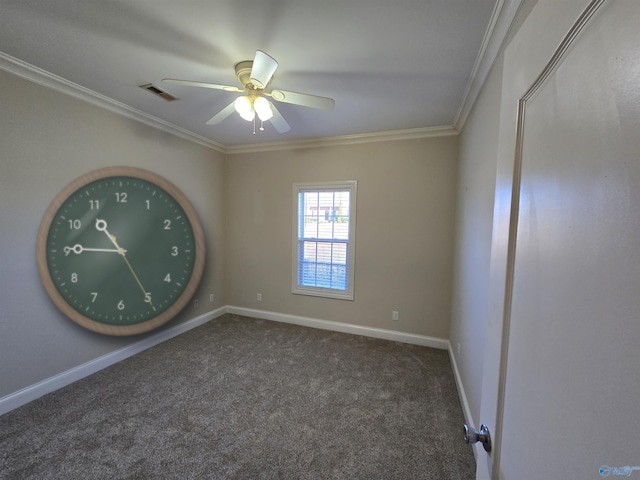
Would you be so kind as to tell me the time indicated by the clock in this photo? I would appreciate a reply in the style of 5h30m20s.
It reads 10h45m25s
